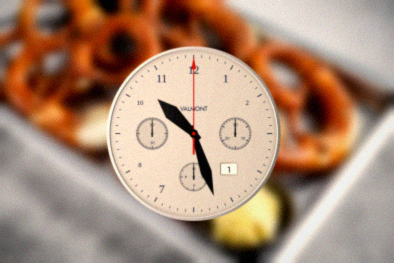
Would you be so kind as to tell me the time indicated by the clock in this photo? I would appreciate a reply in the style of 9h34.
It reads 10h27
